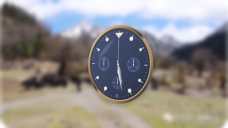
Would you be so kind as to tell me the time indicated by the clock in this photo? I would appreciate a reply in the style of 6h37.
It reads 5h28
